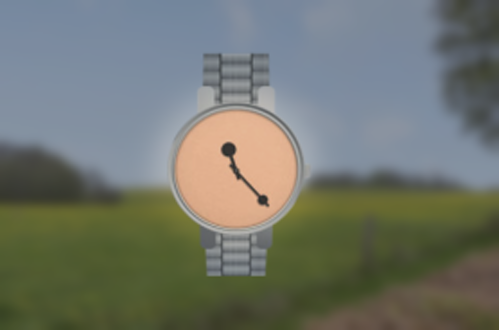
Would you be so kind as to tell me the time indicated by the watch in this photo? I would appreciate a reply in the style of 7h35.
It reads 11h23
